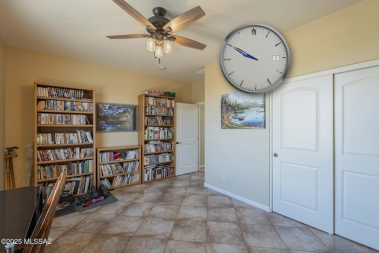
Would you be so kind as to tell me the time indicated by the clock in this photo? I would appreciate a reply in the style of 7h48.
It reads 9h50
